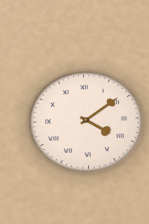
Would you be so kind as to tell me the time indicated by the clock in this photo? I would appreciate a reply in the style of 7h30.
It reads 4h09
